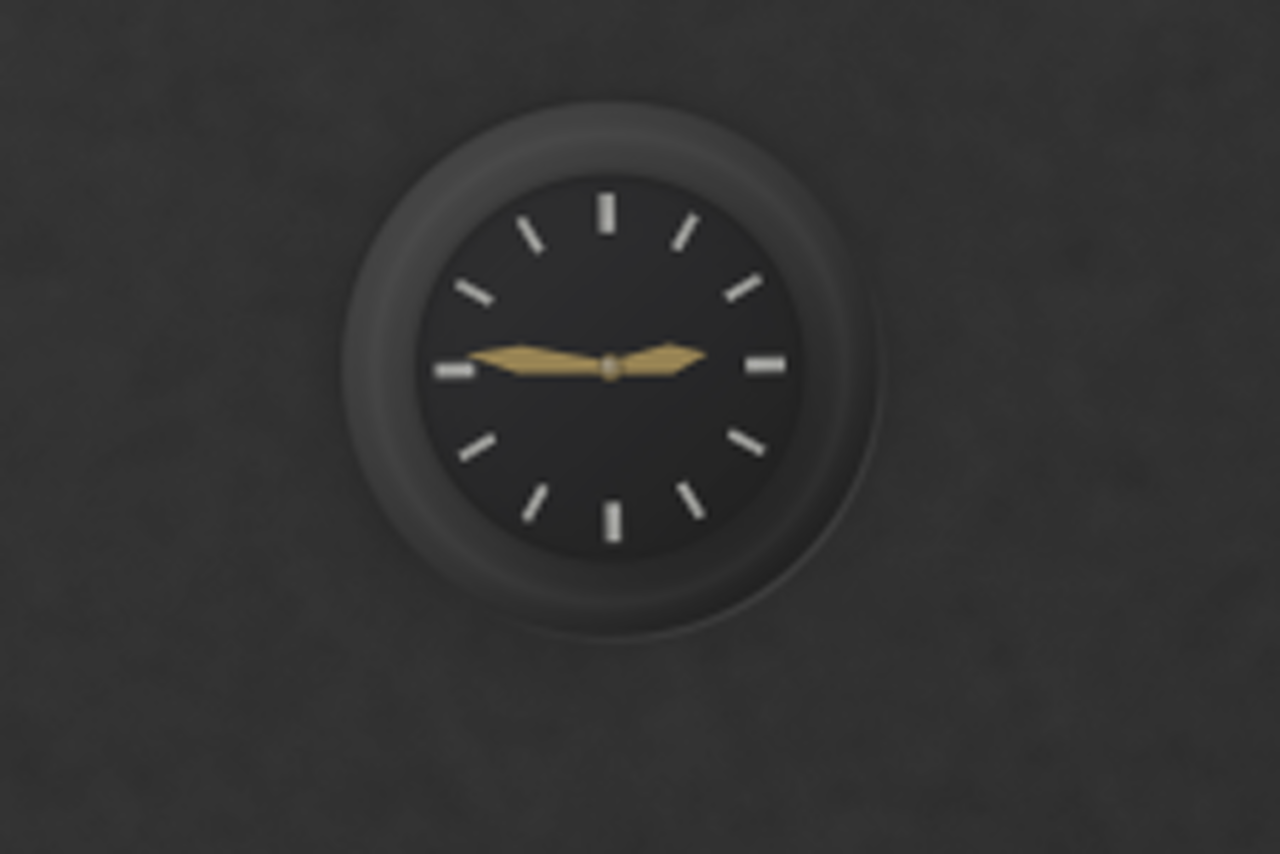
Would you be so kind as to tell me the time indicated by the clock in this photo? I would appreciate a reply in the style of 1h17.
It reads 2h46
